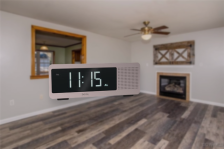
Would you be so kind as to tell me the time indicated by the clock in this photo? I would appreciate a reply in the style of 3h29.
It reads 11h15
